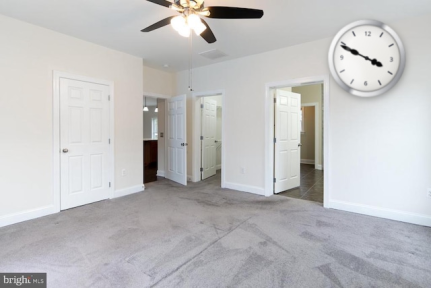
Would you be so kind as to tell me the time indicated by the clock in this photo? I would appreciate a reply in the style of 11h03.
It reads 3h49
